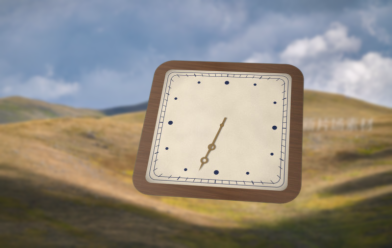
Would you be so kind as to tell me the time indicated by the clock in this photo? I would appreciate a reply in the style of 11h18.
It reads 6h33
